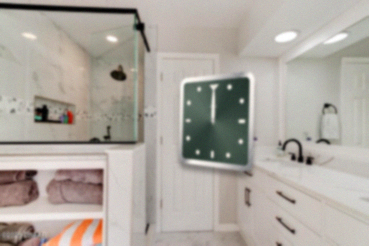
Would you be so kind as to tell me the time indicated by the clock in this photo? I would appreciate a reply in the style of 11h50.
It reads 12h00
